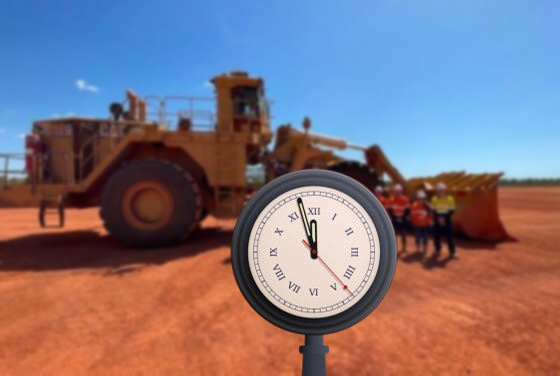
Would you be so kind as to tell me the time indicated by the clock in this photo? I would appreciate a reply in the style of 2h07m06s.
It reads 11h57m23s
